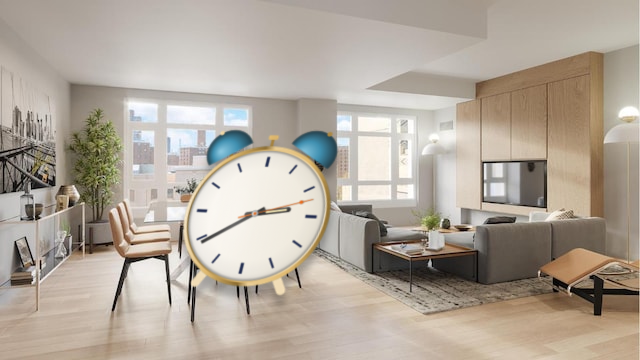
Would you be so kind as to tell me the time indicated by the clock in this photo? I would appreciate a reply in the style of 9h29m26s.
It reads 2h39m12s
